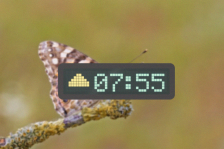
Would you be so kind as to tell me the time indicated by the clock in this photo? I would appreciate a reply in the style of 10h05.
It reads 7h55
